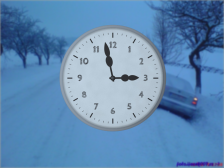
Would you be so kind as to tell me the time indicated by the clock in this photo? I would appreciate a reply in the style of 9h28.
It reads 2h58
